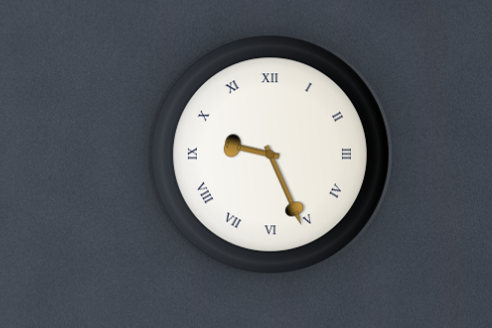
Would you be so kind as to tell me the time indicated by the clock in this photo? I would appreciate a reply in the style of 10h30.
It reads 9h26
